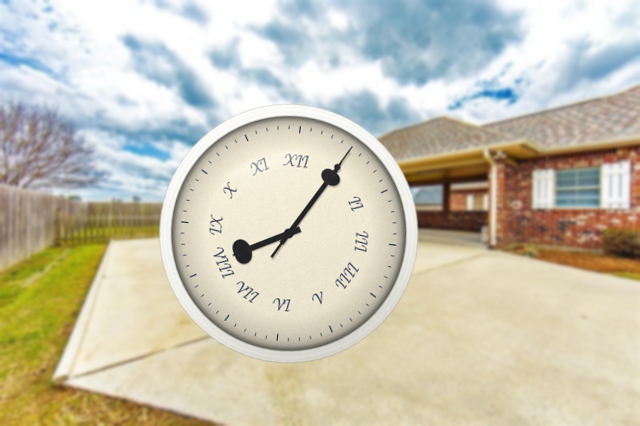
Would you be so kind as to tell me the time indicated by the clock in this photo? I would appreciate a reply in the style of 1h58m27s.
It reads 8h05m05s
